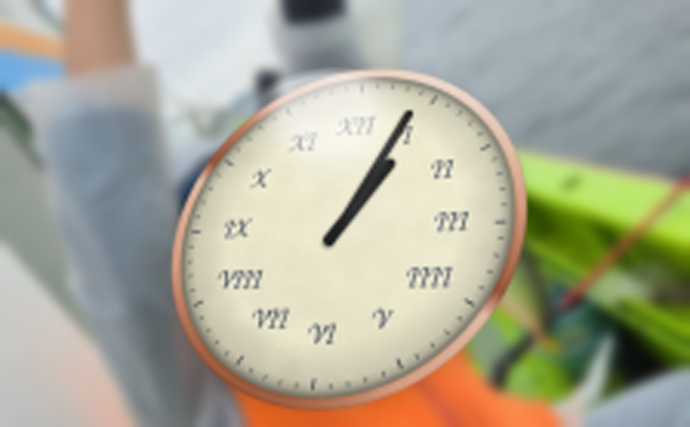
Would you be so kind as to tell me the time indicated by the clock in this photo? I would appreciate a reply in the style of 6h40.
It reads 1h04
